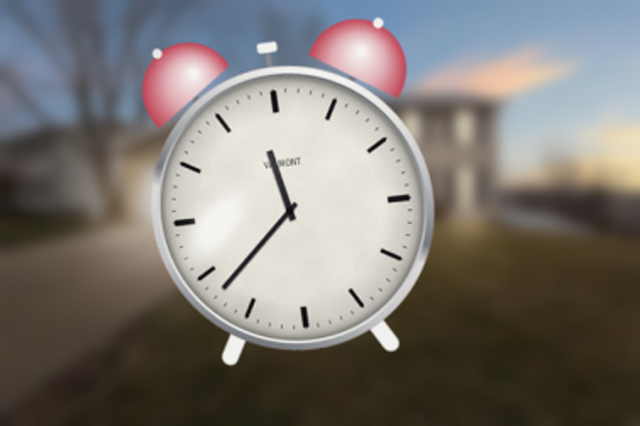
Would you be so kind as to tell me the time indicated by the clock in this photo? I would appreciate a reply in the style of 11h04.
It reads 11h38
